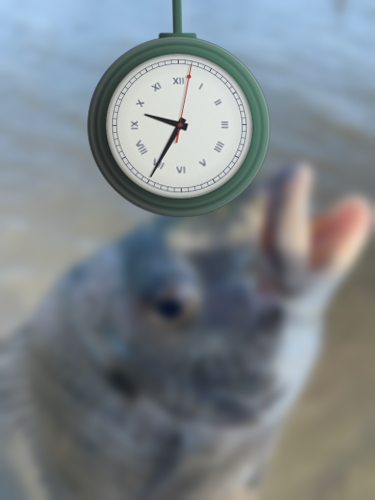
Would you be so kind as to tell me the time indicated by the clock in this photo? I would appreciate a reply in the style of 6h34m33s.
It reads 9h35m02s
